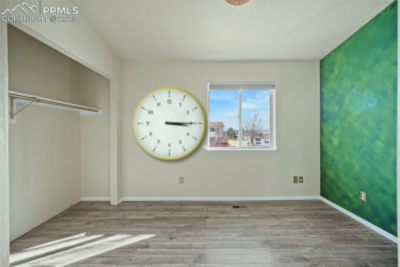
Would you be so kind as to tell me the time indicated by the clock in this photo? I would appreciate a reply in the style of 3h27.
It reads 3h15
